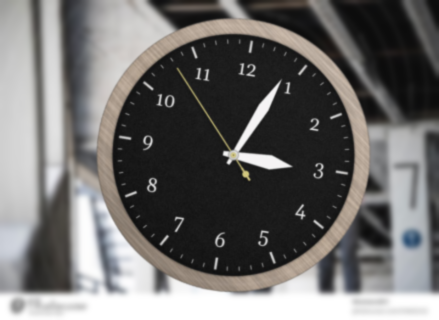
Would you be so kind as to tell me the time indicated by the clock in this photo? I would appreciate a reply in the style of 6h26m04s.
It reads 3h03m53s
